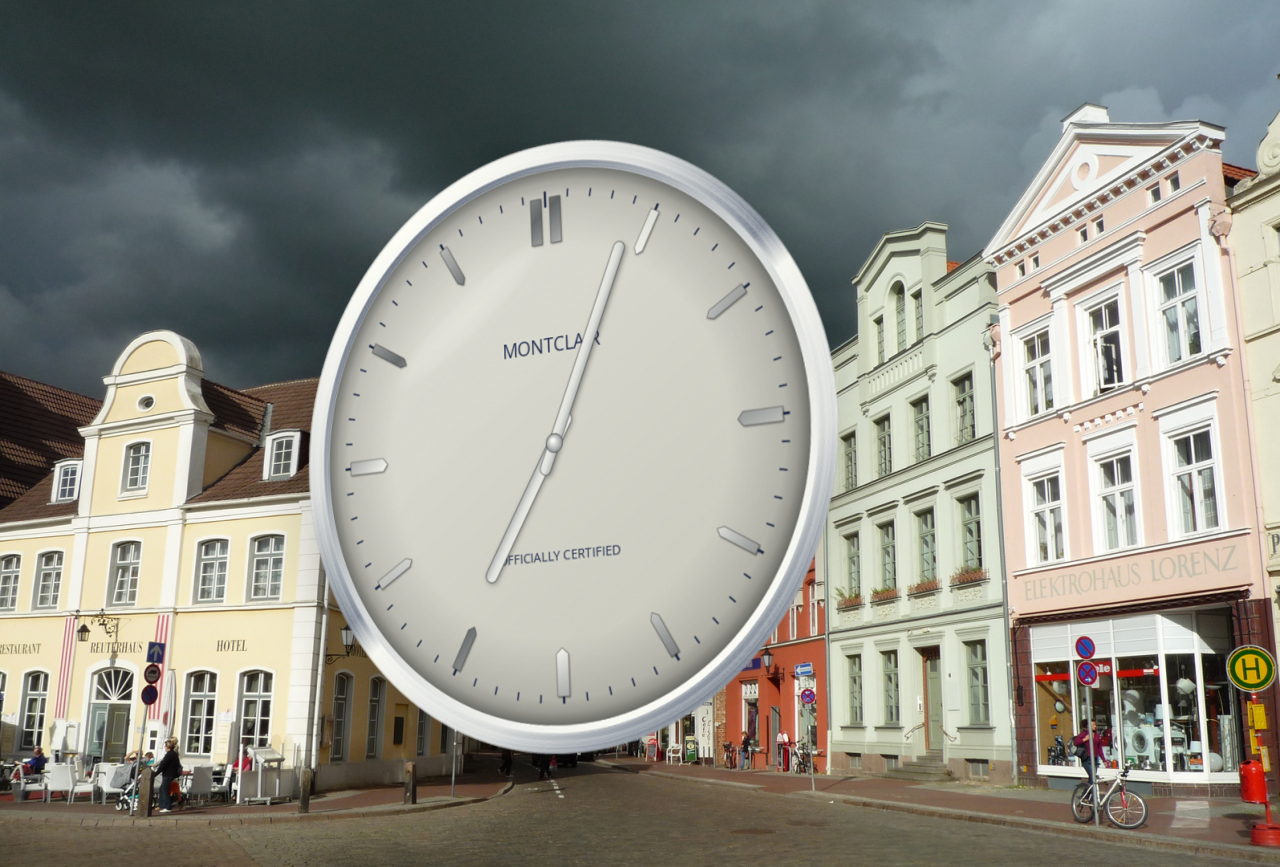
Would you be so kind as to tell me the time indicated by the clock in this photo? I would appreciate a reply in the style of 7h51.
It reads 7h04
